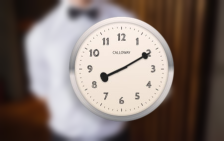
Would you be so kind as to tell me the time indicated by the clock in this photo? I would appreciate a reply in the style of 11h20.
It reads 8h10
